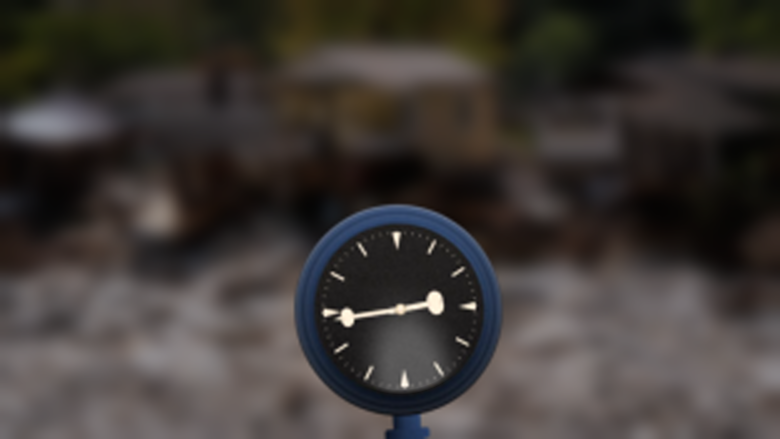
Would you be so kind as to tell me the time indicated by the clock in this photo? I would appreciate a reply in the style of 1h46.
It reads 2h44
